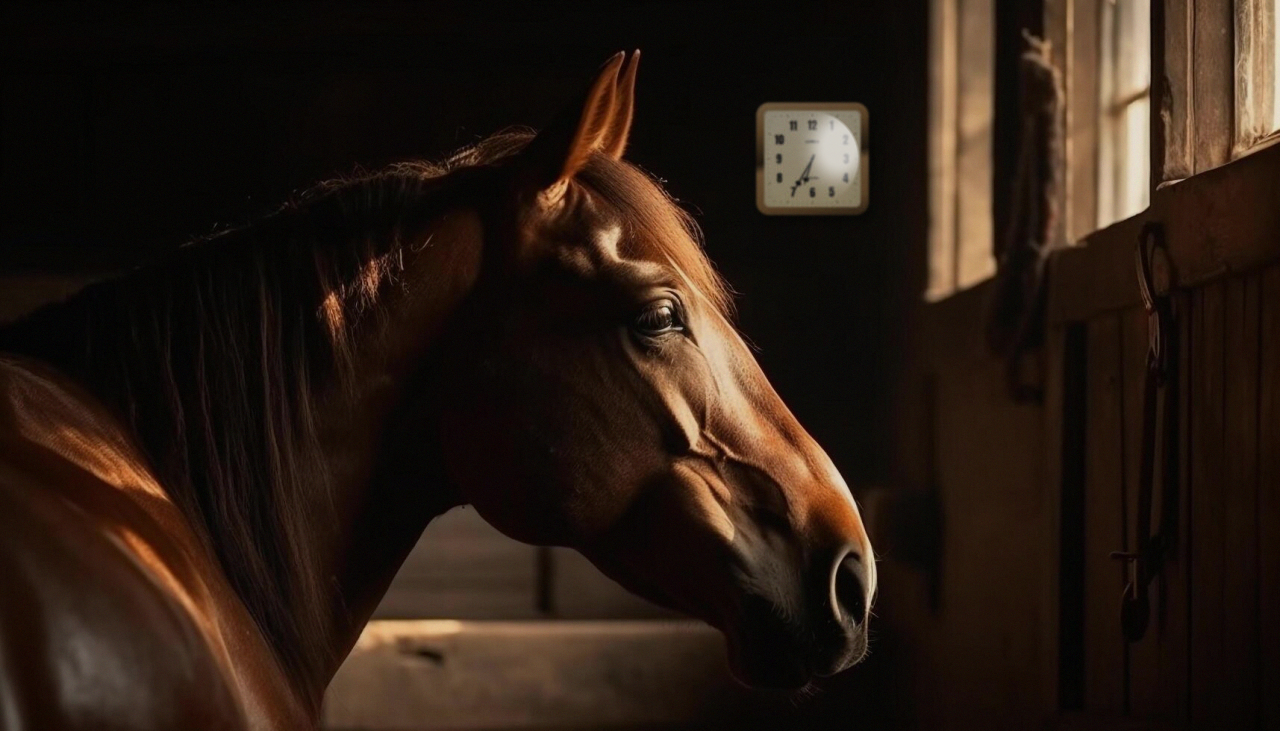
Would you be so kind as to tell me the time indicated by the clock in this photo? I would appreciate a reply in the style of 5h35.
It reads 6h35
